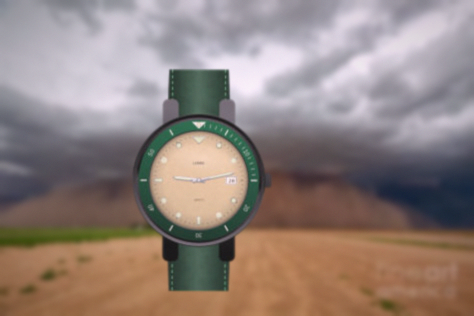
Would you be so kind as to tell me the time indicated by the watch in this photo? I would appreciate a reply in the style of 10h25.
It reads 9h13
